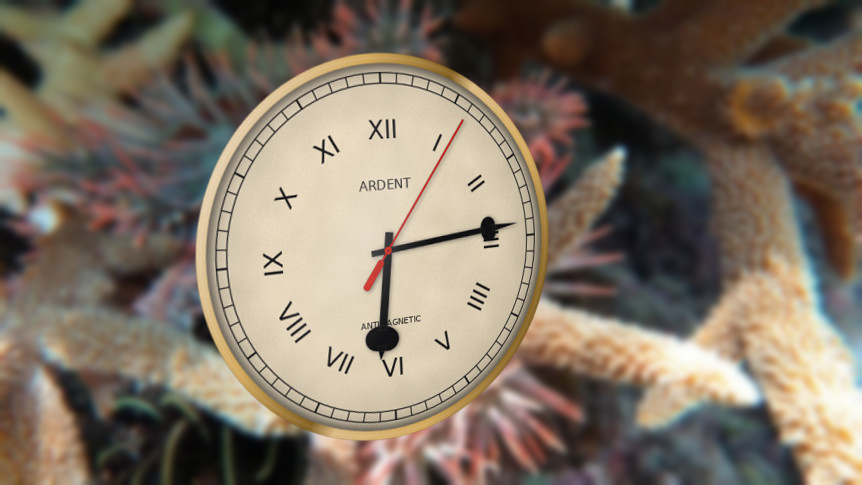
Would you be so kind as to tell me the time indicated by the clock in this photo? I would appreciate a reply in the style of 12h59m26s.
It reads 6h14m06s
